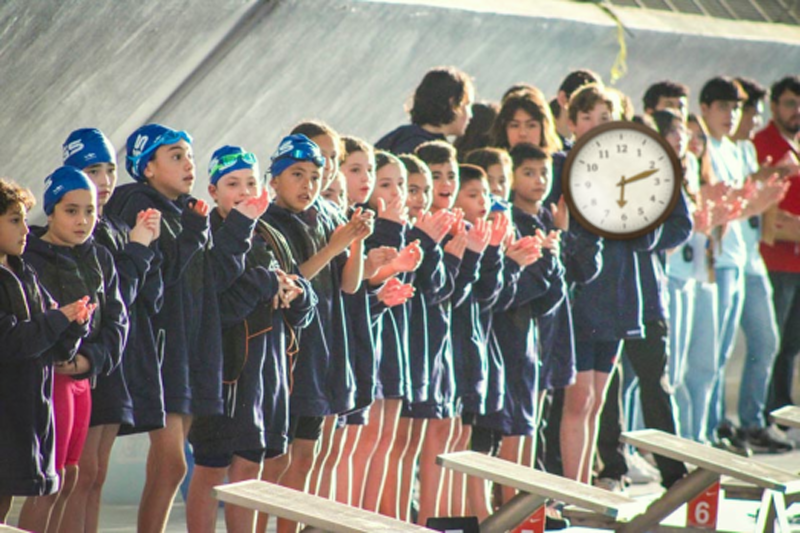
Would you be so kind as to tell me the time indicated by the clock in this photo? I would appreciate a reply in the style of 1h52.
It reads 6h12
